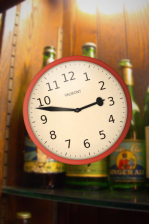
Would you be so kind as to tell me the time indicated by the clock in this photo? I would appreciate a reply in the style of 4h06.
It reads 2h48
